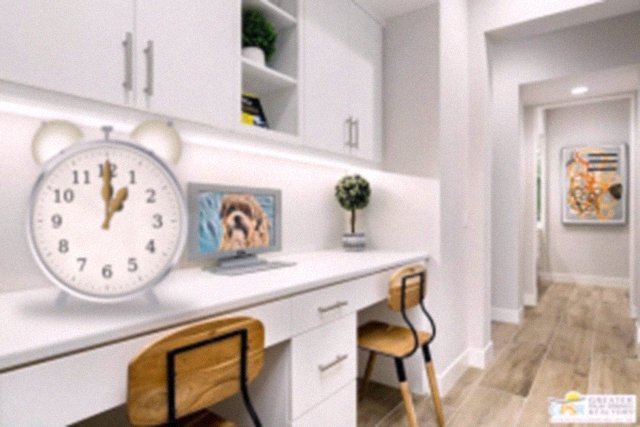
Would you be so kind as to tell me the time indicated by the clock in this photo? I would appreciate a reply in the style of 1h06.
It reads 1h00
